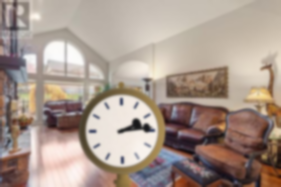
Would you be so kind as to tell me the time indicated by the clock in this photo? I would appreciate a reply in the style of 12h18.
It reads 2h14
